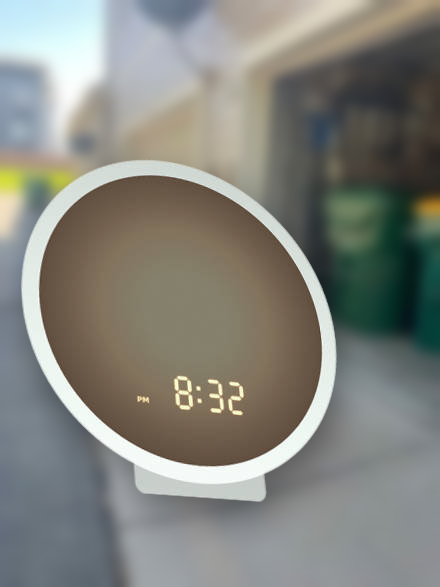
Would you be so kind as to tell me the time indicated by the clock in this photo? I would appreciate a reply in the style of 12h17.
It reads 8h32
